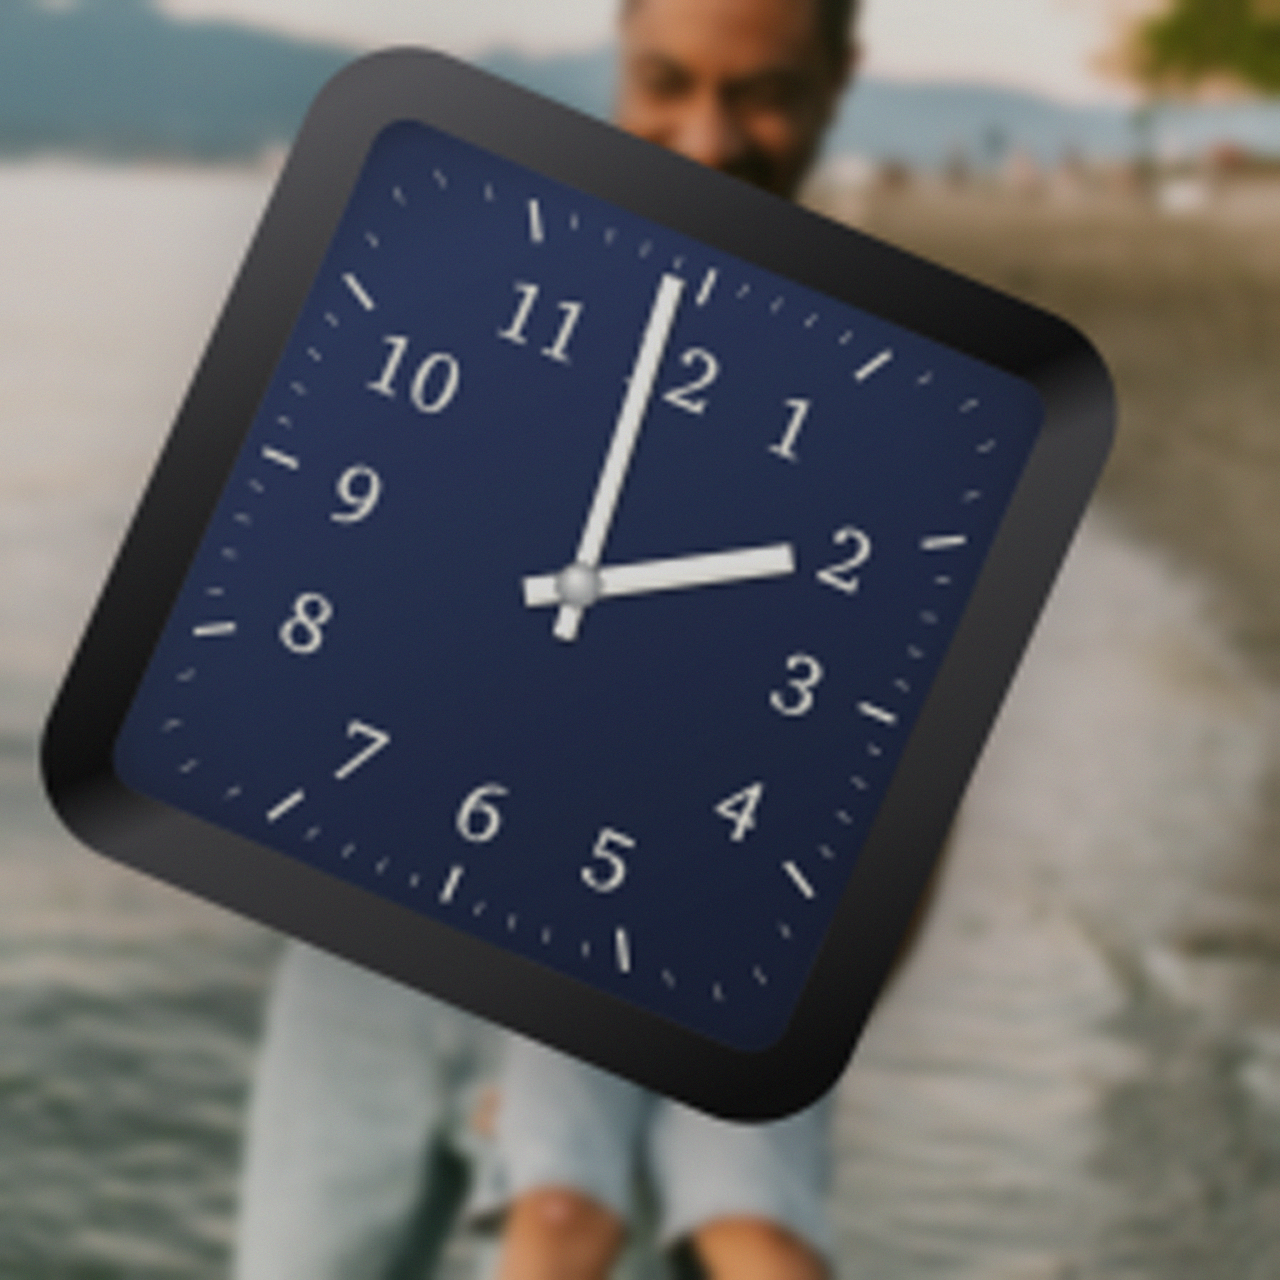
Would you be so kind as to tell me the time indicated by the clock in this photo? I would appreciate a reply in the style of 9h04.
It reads 1h59
